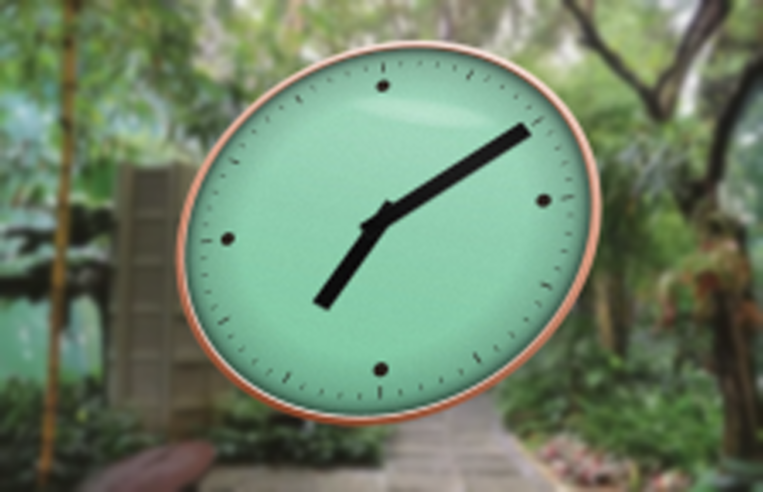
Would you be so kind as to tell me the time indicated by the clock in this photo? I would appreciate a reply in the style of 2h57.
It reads 7h10
